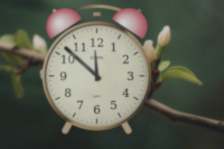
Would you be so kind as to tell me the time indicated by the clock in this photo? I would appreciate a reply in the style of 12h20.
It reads 11h52
